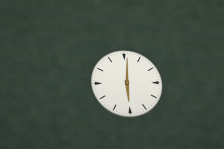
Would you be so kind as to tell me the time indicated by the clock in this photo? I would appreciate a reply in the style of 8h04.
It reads 6h01
